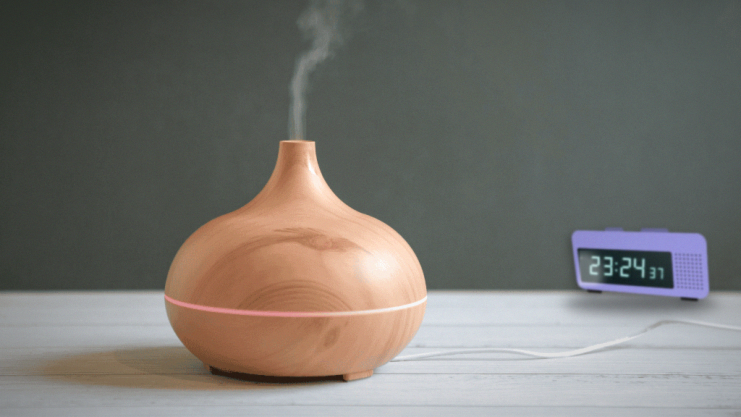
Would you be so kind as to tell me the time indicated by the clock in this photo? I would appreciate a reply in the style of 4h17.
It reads 23h24
